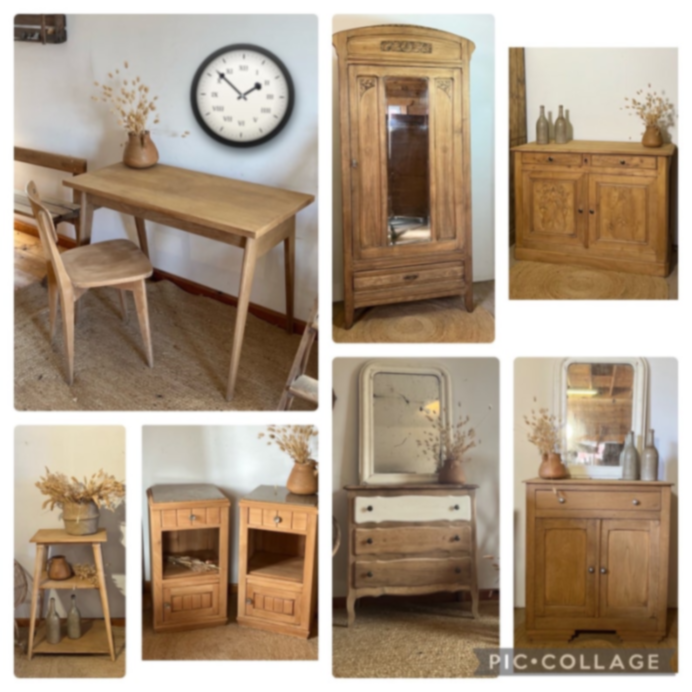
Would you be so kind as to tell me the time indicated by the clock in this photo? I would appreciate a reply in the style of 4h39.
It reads 1h52
